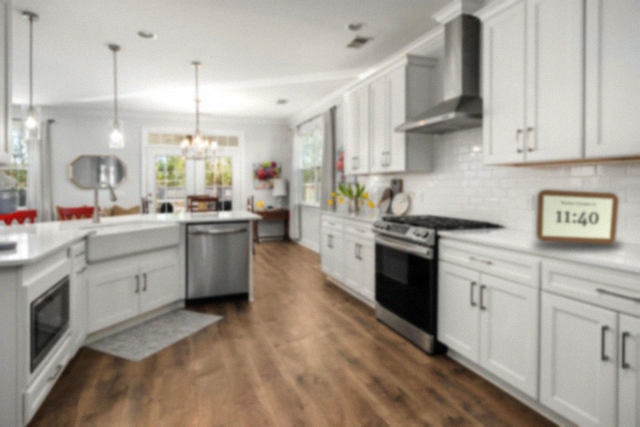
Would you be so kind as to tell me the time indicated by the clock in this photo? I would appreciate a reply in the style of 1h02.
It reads 11h40
